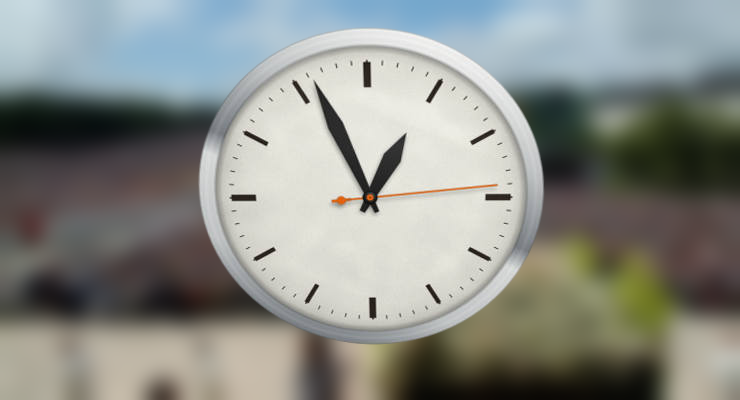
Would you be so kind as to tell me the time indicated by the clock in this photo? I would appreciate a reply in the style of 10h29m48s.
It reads 12h56m14s
